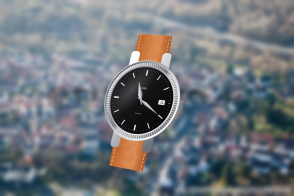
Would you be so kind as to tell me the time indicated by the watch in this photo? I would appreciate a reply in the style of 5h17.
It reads 11h20
